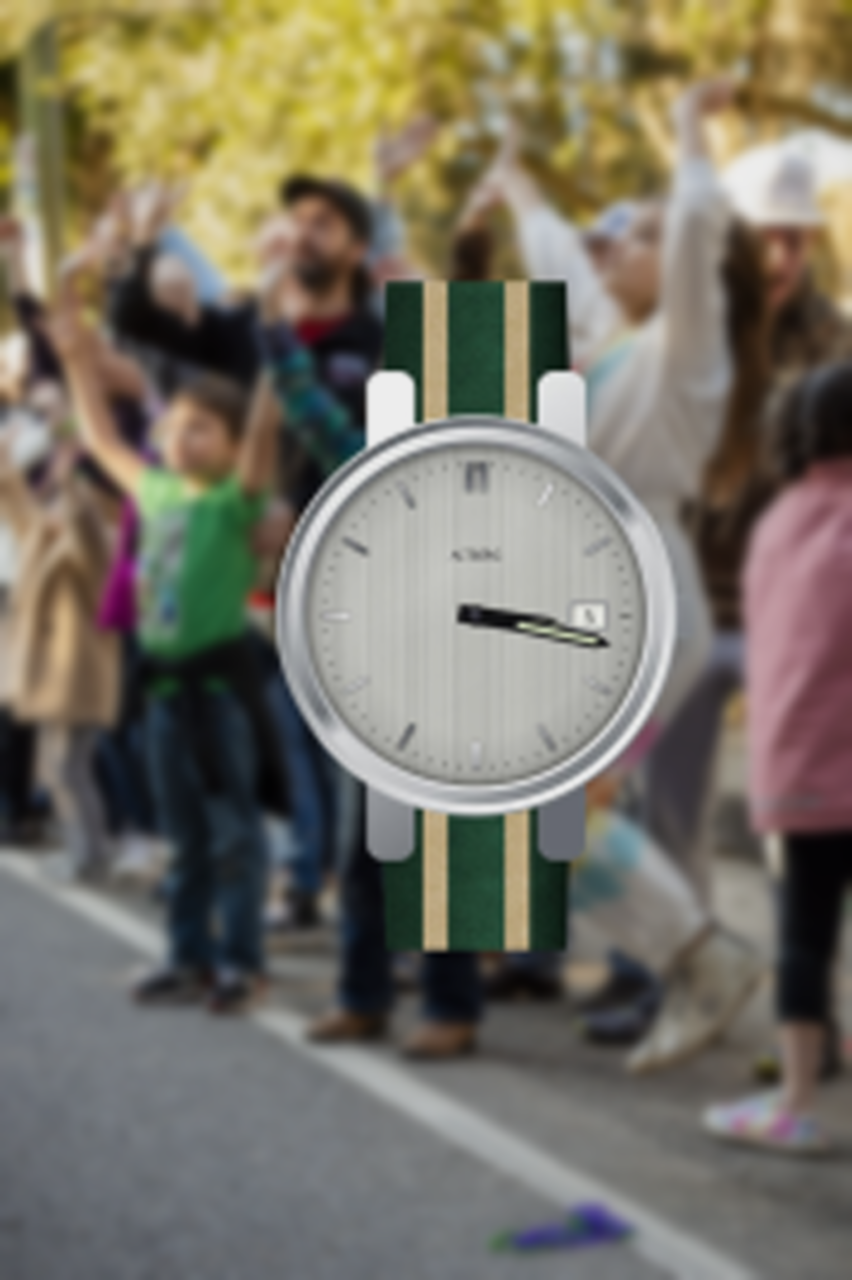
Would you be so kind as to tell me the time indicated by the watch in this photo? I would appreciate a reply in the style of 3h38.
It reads 3h17
